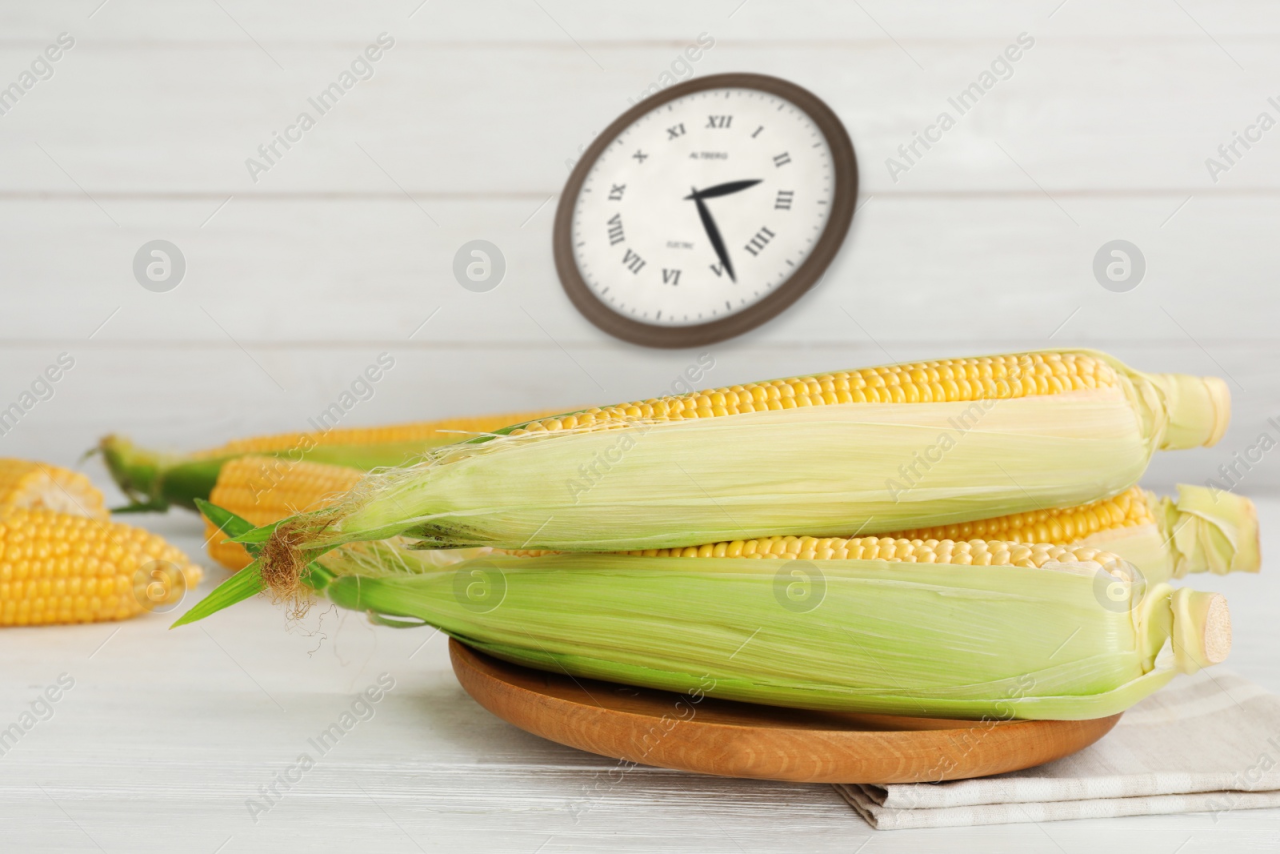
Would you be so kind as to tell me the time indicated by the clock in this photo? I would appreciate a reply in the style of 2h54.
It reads 2h24
